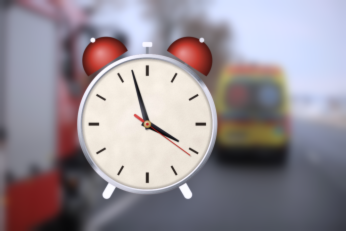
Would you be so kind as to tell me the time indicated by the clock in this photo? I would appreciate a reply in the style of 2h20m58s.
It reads 3h57m21s
